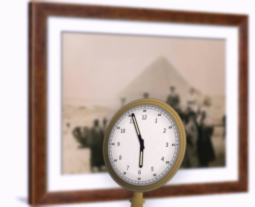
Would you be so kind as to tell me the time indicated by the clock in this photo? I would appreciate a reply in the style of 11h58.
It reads 5h56
